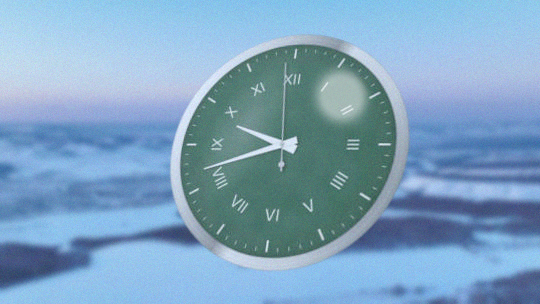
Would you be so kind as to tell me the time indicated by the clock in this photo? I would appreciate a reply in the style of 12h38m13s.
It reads 9h41m59s
